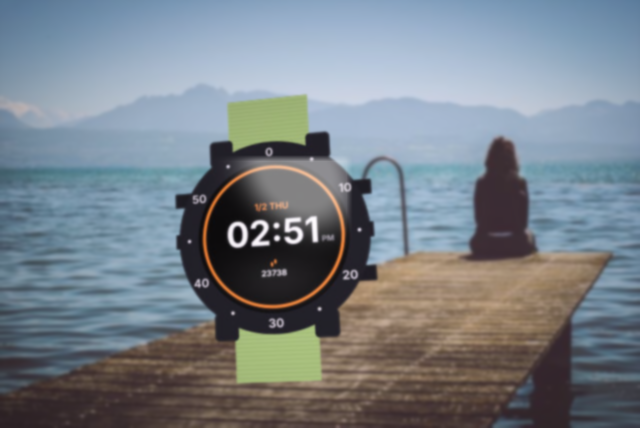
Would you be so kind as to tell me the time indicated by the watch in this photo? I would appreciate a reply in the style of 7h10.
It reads 2h51
